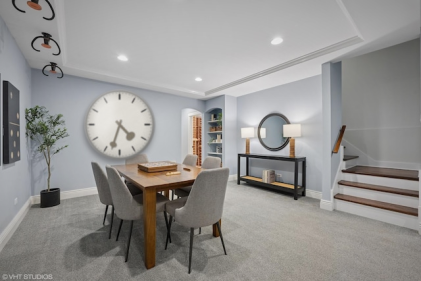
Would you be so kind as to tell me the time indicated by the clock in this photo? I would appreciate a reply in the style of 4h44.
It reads 4h33
